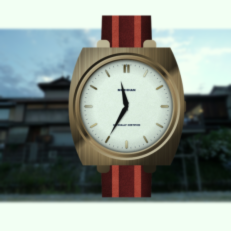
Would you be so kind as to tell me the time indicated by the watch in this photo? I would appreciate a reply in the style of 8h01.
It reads 11h35
